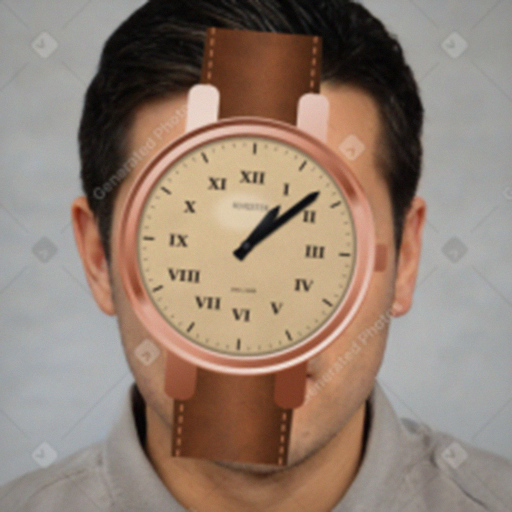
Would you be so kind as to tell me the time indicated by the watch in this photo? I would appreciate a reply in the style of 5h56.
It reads 1h08
